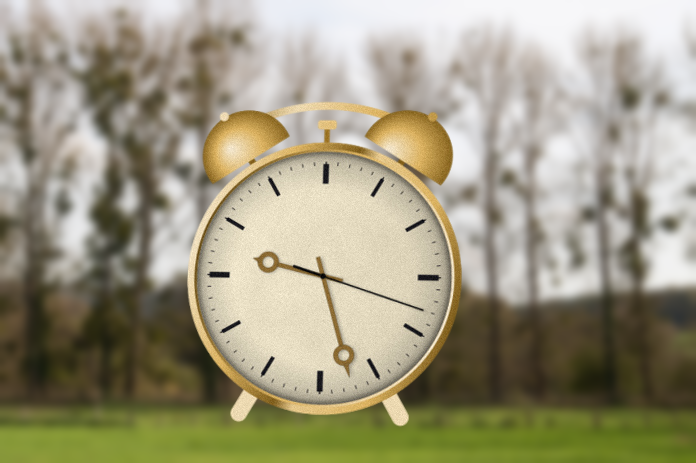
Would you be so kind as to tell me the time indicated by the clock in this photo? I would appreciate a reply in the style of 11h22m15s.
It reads 9h27m18s
